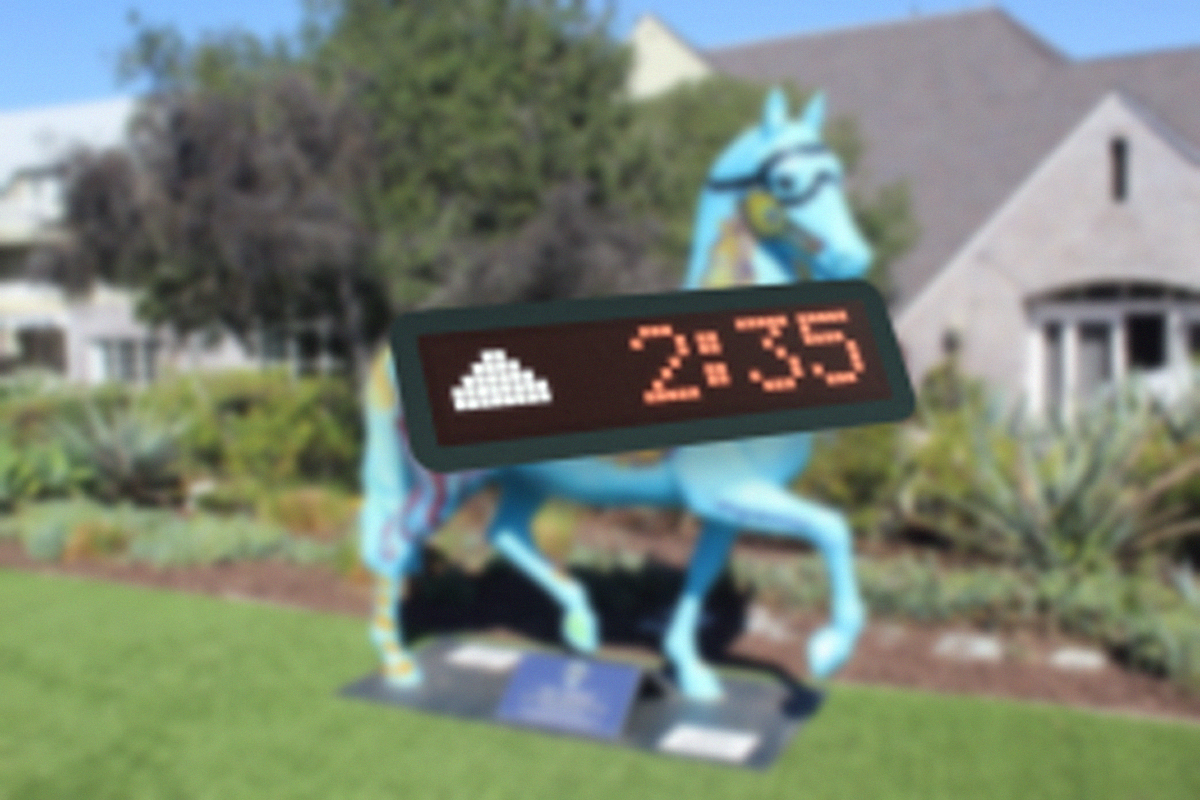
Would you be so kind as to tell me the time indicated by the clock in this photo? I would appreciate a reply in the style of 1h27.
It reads 2h35
